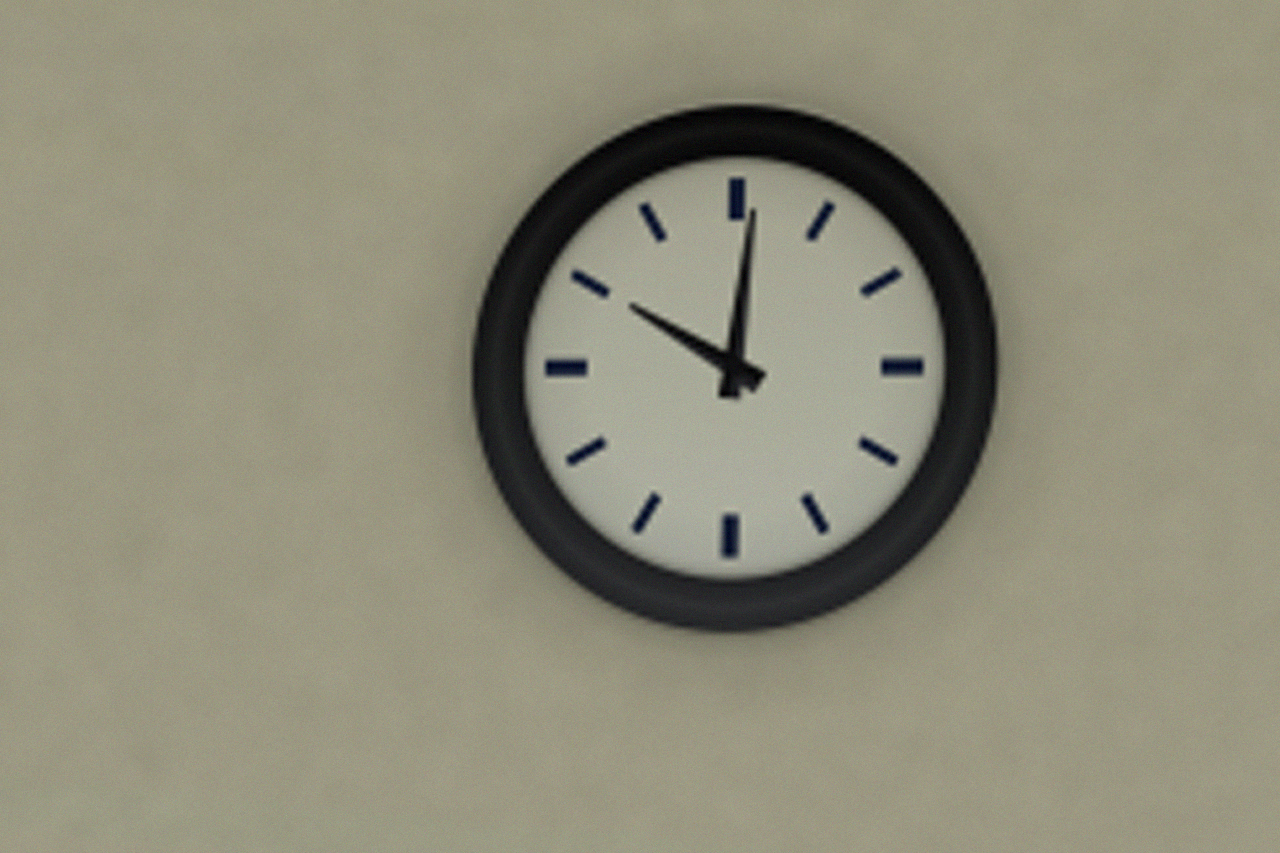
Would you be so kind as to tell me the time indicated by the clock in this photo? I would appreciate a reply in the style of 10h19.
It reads 10h01
